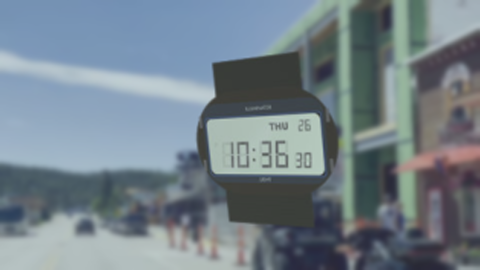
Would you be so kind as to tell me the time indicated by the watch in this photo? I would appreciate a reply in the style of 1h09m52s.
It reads 10h36m30s
